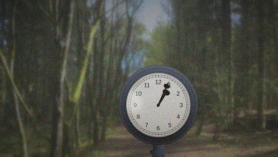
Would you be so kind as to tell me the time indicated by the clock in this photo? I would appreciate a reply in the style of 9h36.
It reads 1h04
